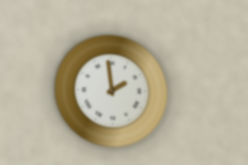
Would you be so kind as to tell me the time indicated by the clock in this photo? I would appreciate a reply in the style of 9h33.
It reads 1h59
